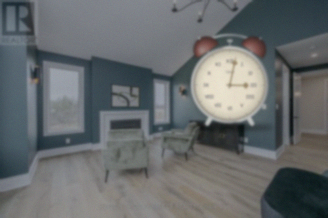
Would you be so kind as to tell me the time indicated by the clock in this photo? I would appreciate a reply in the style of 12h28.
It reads 3h02
